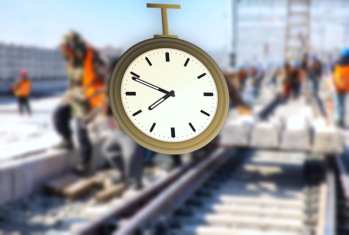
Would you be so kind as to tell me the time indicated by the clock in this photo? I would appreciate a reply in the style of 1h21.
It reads 7h49
